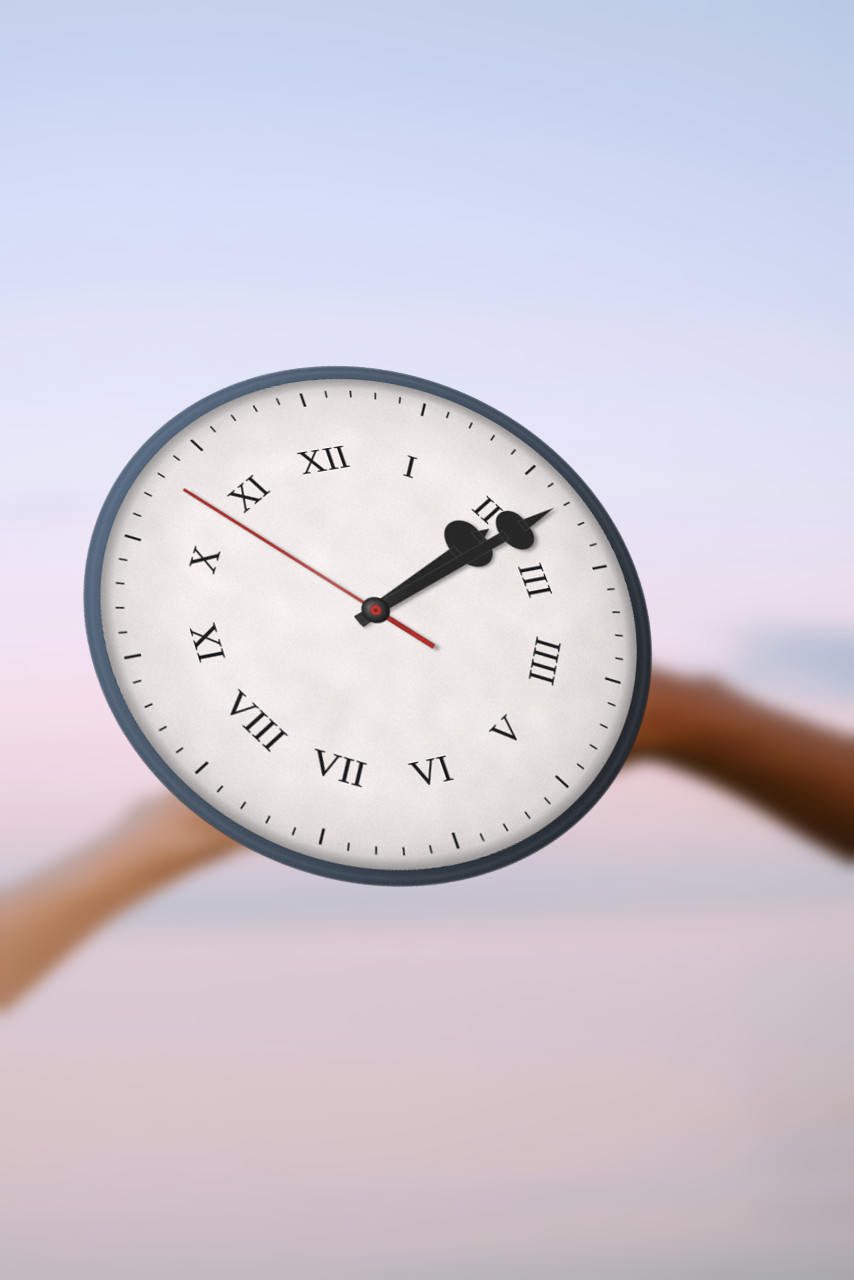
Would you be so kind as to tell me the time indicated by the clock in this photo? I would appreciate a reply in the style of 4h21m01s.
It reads 2h11m53s
